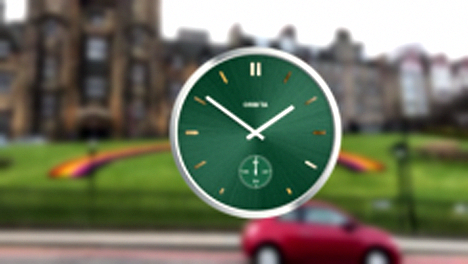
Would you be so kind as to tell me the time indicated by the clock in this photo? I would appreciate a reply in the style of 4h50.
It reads 1h51
